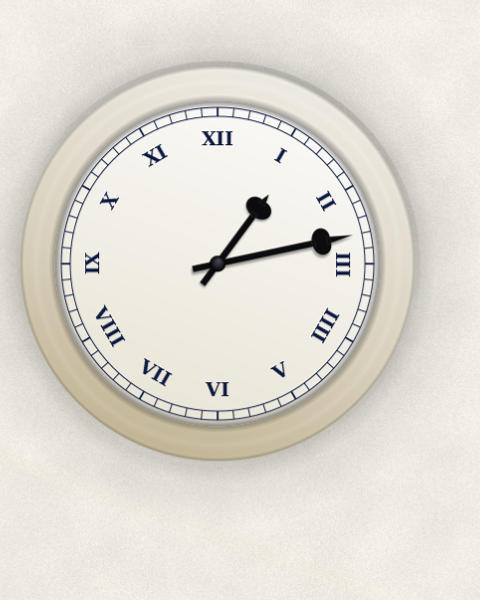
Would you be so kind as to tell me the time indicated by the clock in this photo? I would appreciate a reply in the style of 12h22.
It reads 1h13
